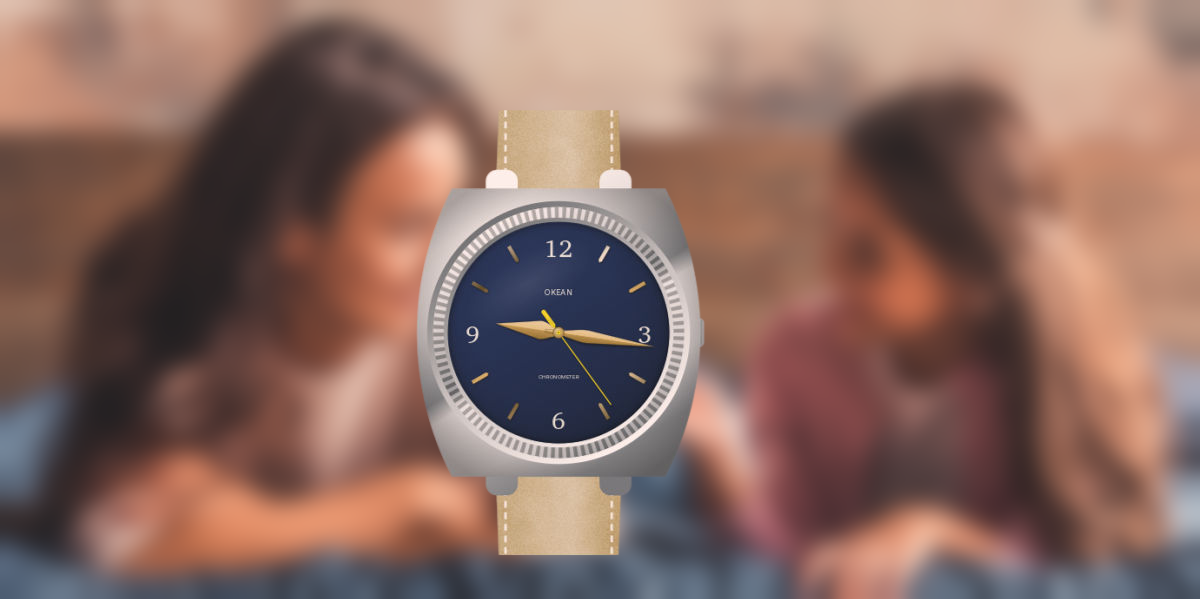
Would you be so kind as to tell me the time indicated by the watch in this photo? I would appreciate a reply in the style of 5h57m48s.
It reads 9h16m24s
